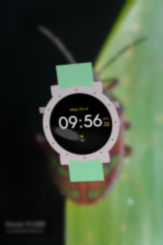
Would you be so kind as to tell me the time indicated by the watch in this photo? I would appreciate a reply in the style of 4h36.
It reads 9h56
